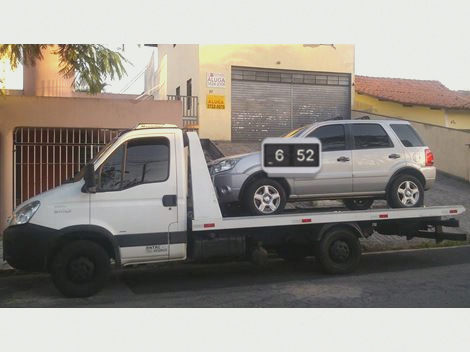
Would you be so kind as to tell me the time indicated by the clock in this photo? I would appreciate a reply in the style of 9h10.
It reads 6h52
